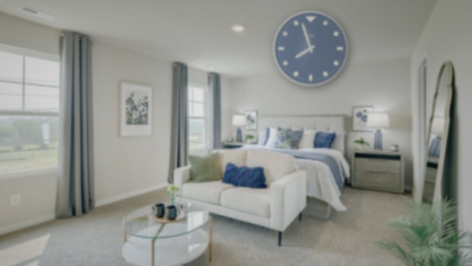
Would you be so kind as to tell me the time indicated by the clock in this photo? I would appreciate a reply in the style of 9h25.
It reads 7h57
